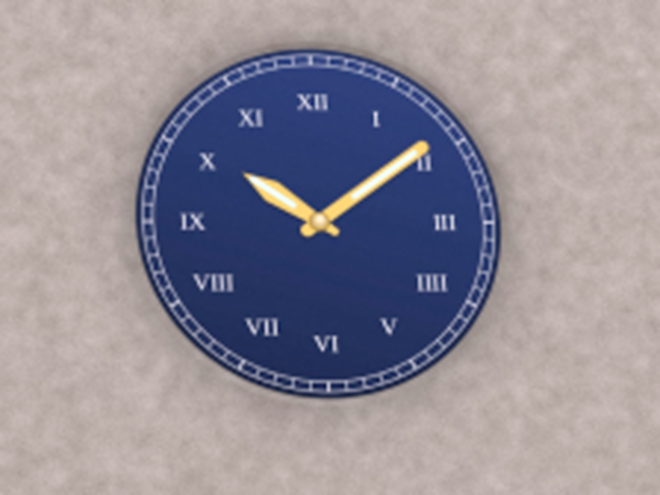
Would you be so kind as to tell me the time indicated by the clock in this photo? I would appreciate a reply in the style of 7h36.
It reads 10h09
